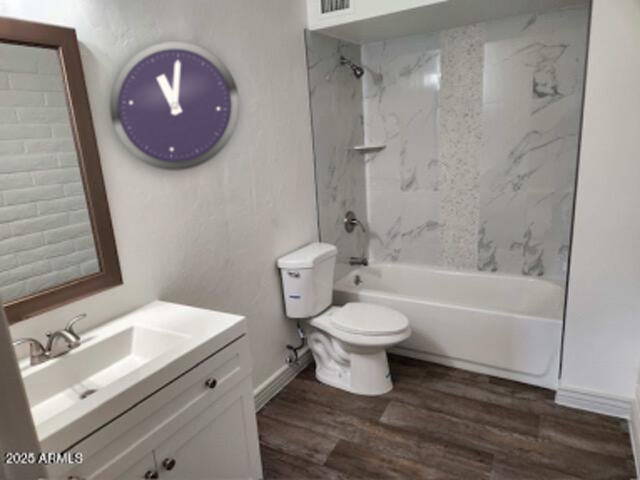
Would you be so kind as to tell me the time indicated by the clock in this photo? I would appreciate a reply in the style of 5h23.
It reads 11h00
